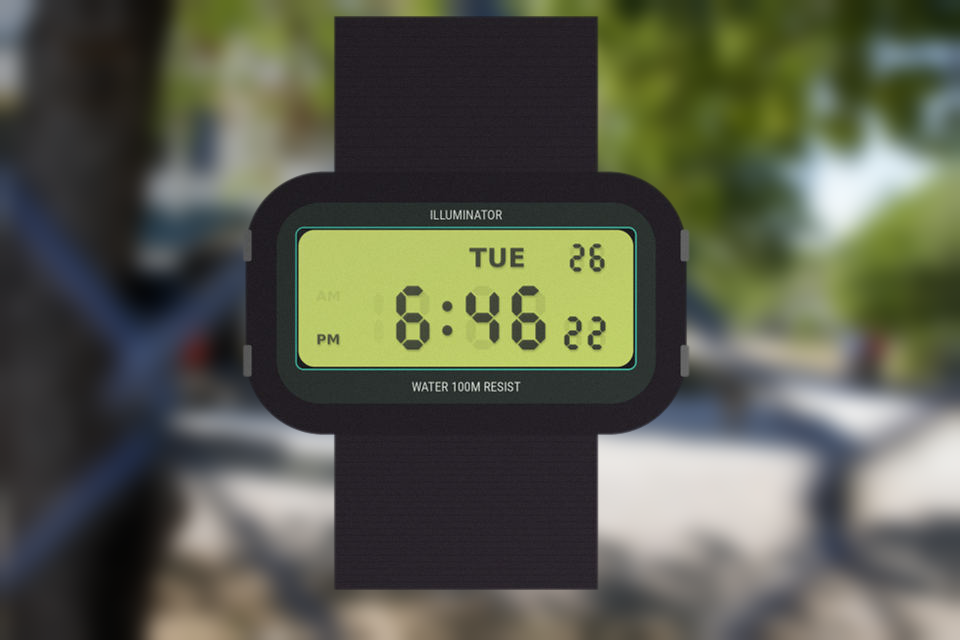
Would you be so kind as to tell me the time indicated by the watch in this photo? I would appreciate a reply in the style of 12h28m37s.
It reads 6h46m22s
